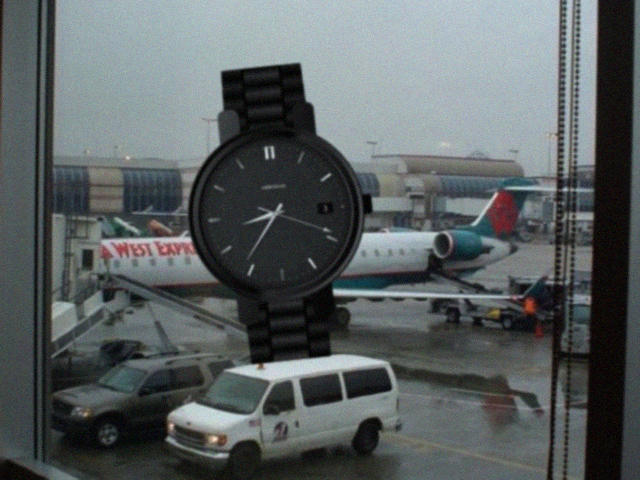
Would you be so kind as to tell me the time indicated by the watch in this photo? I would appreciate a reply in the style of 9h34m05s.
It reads 8h36m19s
